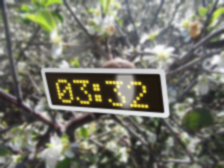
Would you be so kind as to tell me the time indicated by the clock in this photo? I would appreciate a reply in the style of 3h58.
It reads 3h32
